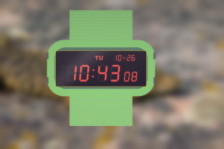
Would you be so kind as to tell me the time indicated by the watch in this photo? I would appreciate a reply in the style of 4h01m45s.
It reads 10h43m08s
